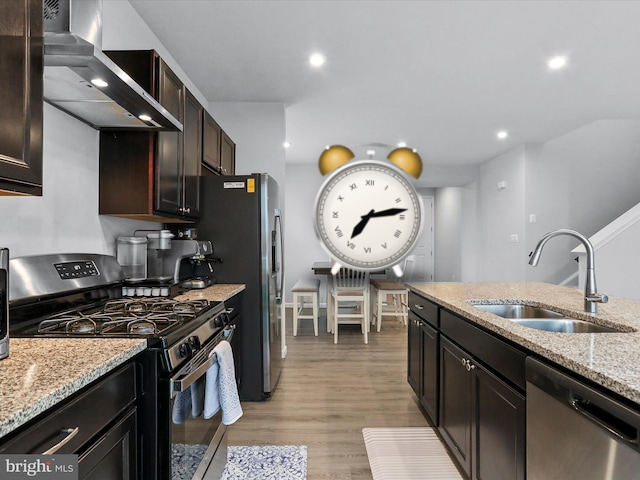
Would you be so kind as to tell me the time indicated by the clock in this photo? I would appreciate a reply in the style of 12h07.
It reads 7h13
